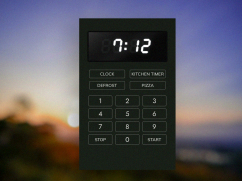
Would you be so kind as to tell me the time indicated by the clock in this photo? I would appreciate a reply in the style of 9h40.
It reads 7h12
